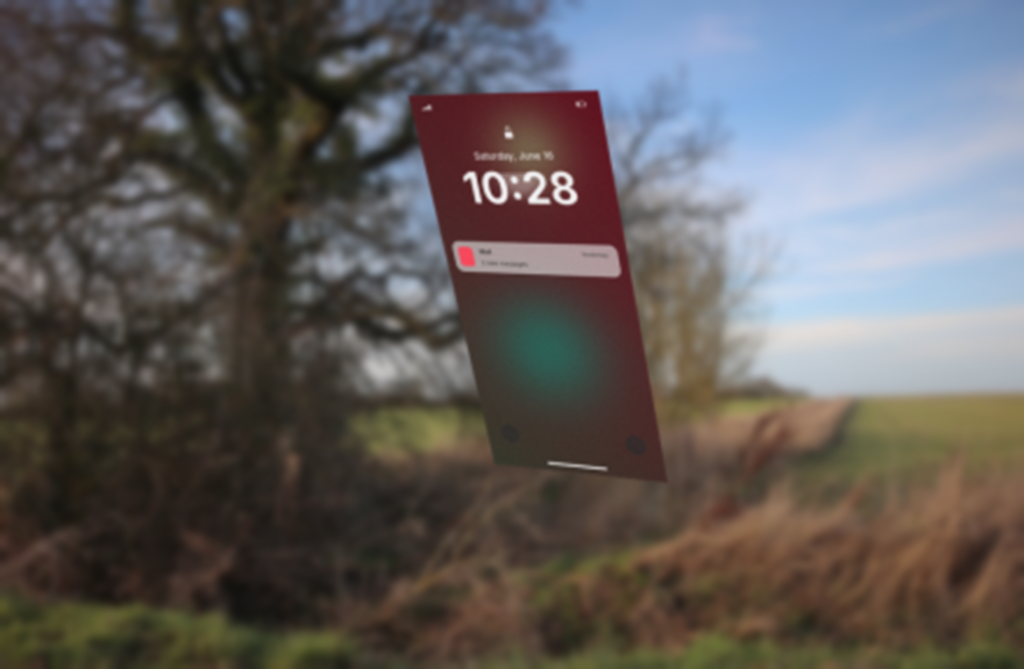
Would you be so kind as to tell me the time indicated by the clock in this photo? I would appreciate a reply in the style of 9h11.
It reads 10h28
